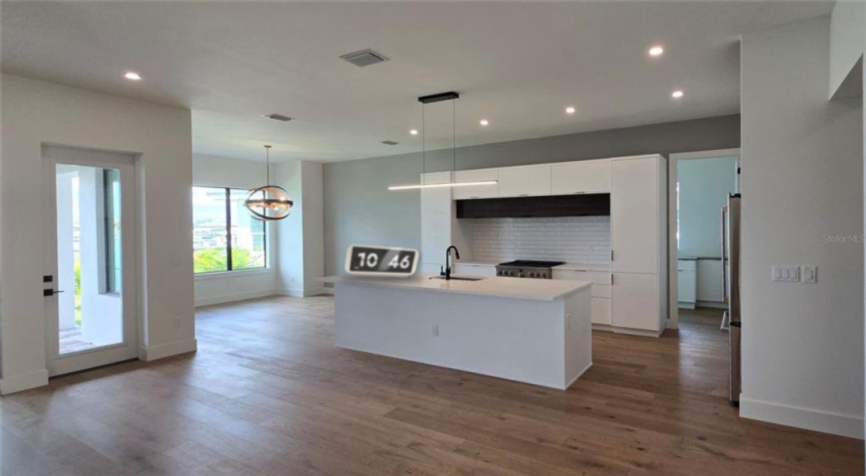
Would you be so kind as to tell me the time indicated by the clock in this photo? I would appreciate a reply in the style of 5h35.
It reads 10h46
